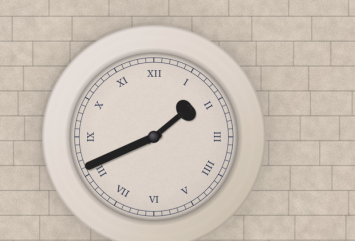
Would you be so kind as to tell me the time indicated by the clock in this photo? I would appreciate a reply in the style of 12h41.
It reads 1h41
